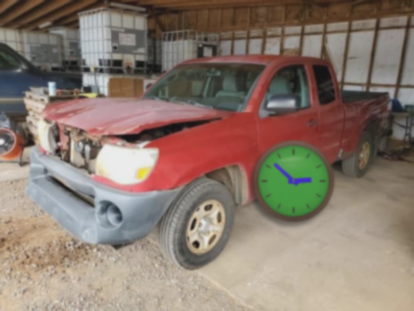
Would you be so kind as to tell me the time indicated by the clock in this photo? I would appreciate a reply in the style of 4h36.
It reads 2h52
